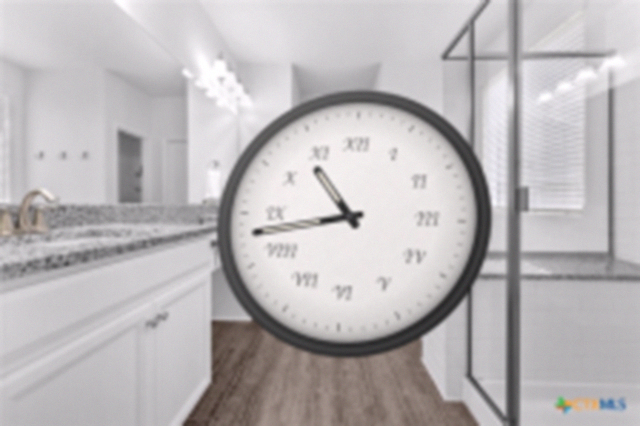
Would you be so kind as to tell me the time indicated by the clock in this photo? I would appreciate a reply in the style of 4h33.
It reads 10h43
